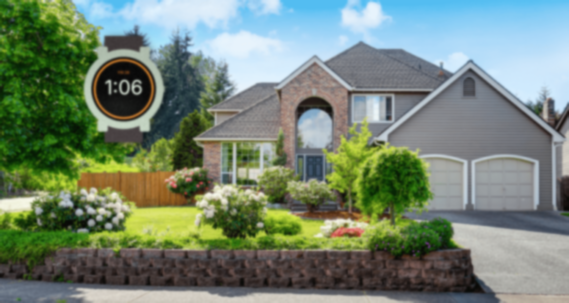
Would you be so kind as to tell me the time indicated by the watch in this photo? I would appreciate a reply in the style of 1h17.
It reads 1h06
